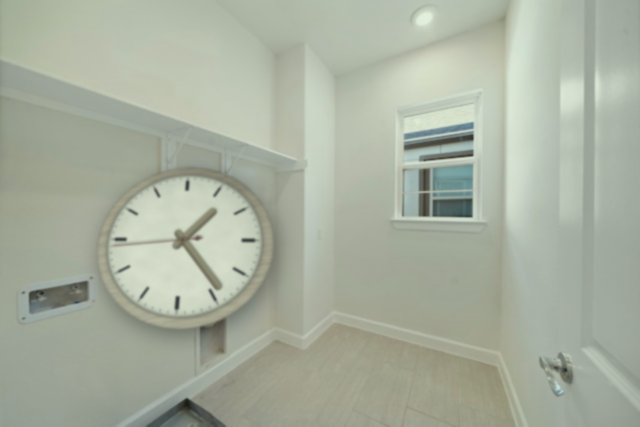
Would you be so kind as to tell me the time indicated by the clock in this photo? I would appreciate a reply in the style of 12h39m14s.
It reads 1h23m44s
